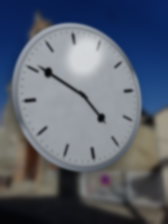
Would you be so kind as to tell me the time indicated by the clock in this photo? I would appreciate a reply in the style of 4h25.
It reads 4h51
